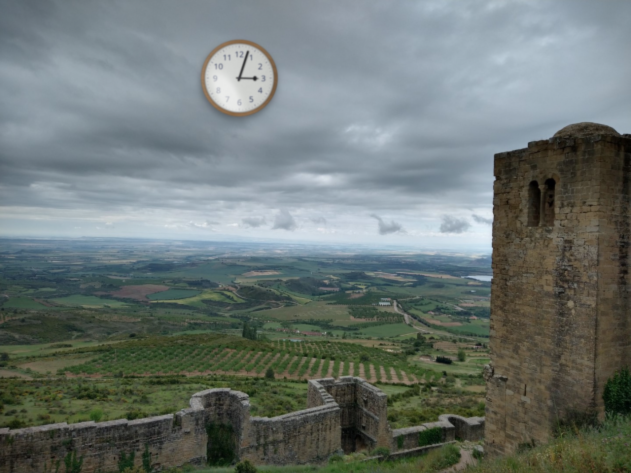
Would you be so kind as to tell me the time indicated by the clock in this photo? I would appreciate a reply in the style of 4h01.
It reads 3h03
